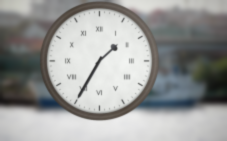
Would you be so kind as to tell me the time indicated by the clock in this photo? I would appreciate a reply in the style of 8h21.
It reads 1h35
